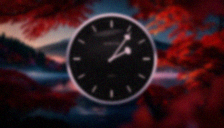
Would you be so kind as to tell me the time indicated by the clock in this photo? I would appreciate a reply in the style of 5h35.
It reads 2h06
